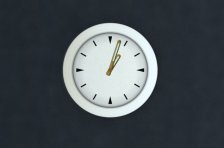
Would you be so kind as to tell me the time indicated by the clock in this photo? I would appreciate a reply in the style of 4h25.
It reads 1h03
